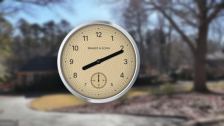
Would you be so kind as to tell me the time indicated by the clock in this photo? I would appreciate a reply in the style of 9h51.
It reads 8h11
